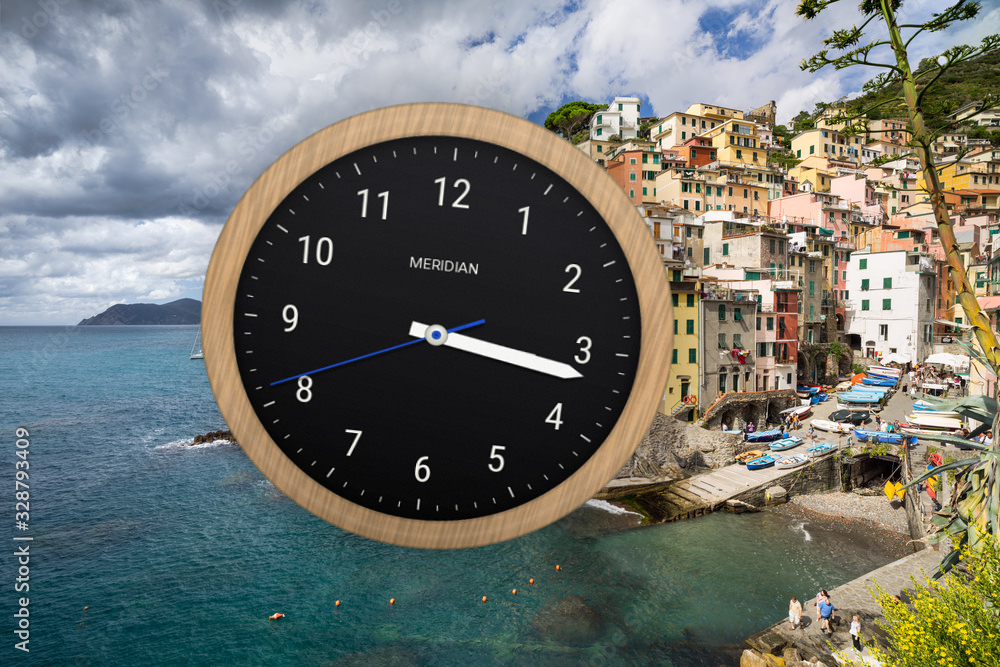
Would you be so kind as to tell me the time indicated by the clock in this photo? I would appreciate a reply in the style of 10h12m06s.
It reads 3h16m41s
